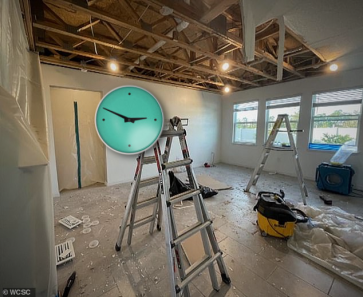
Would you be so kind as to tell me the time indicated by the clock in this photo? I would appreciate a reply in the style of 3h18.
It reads 2h49
